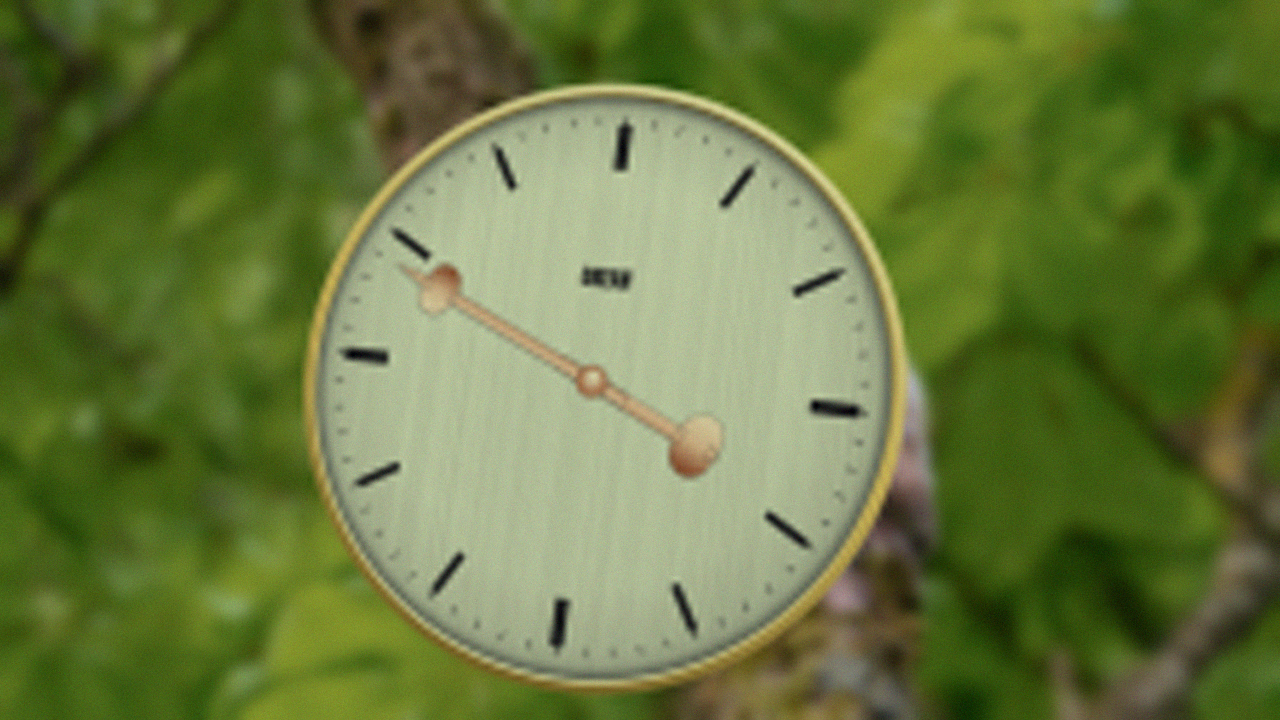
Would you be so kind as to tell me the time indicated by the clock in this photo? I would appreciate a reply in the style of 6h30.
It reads 3h49
